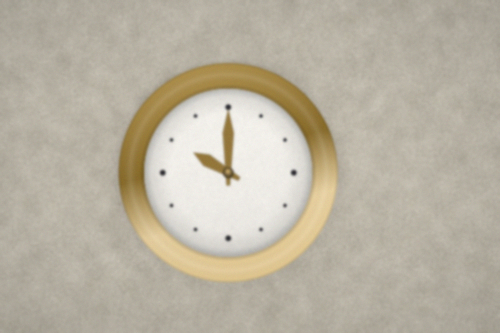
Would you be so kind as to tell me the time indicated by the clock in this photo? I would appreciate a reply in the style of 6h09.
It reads 10h00
